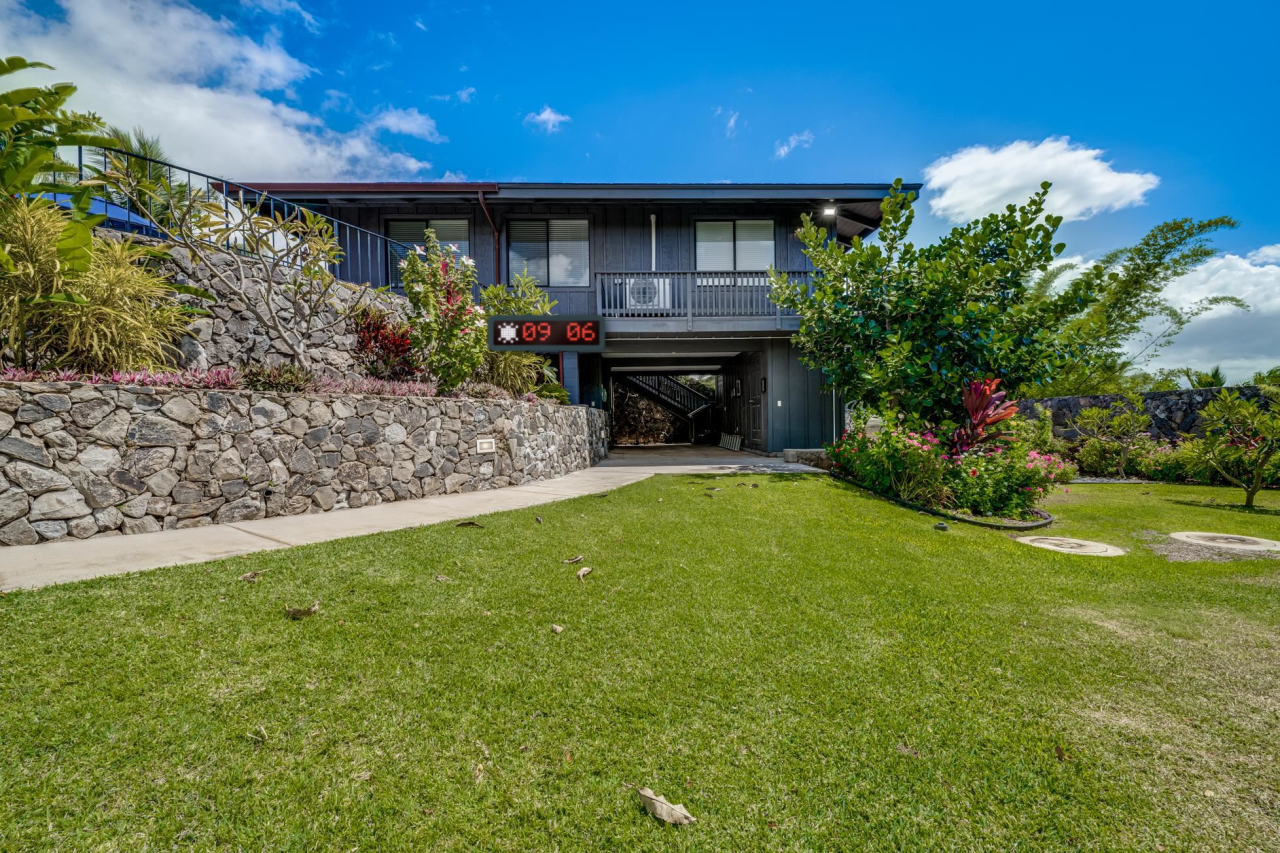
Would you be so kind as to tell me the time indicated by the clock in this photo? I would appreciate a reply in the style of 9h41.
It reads 9h06
